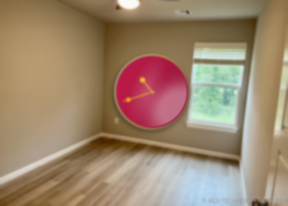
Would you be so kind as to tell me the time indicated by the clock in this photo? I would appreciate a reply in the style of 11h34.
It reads 10h42
